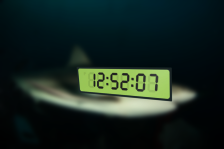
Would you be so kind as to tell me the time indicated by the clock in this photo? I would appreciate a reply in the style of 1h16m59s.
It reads 12h52m07s
